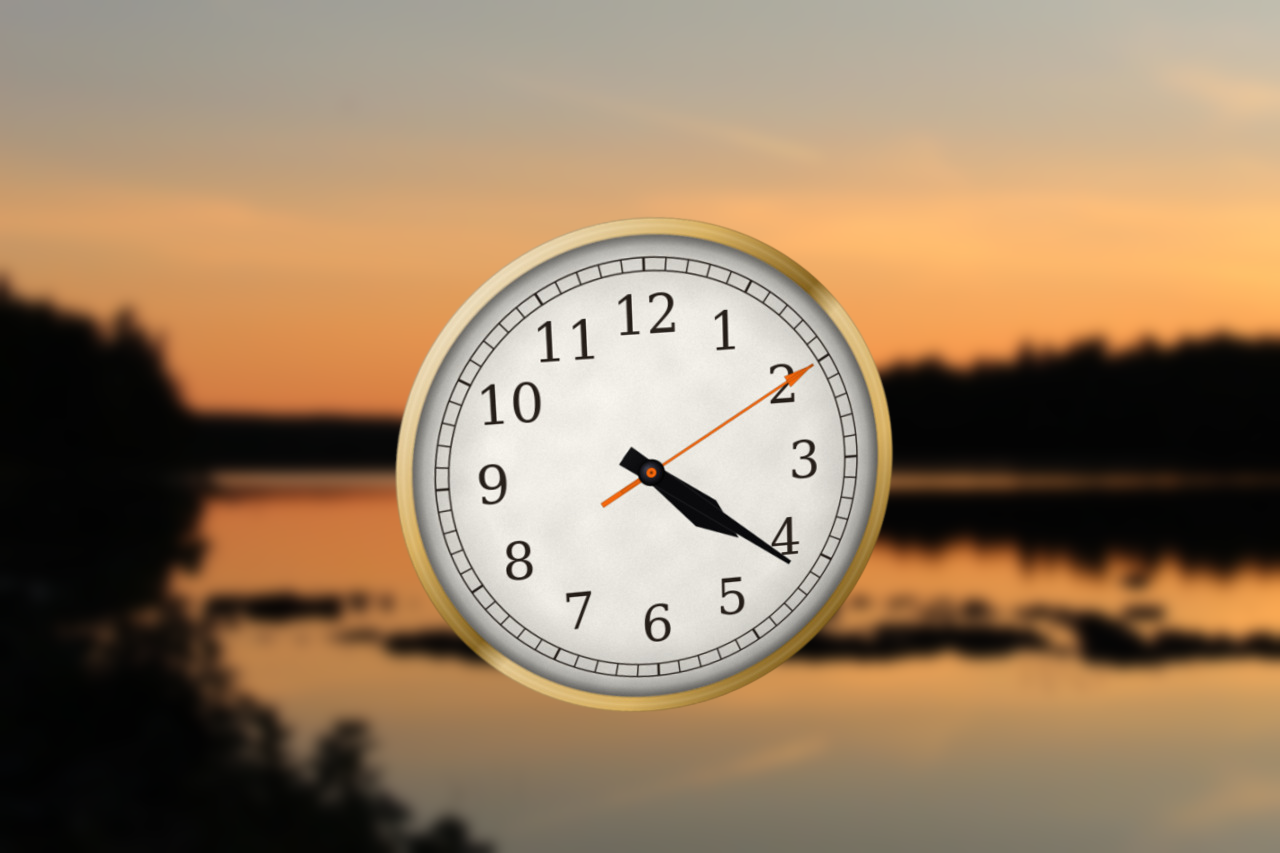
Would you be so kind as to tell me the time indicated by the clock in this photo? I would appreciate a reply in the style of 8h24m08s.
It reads 4h21m10s
